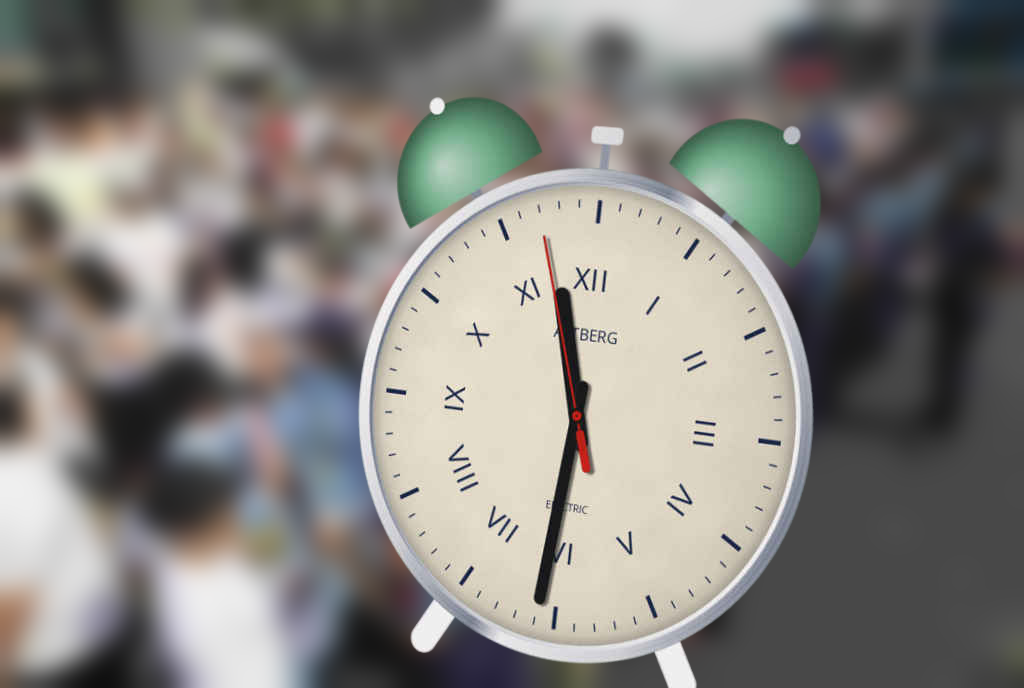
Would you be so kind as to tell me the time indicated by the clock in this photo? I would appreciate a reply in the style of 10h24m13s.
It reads 11h30m57s
